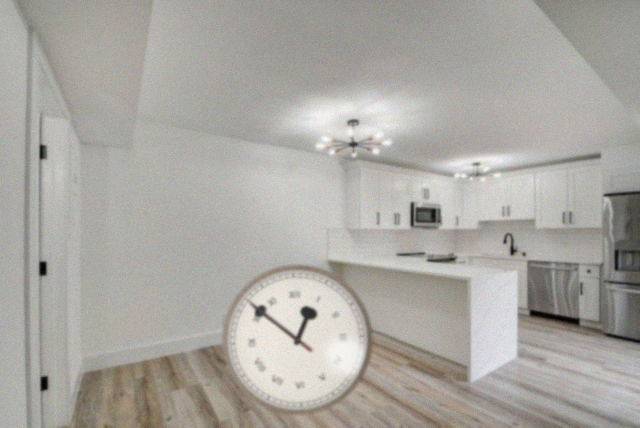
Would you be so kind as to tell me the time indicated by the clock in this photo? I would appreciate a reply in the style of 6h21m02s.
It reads 12h51m52s
